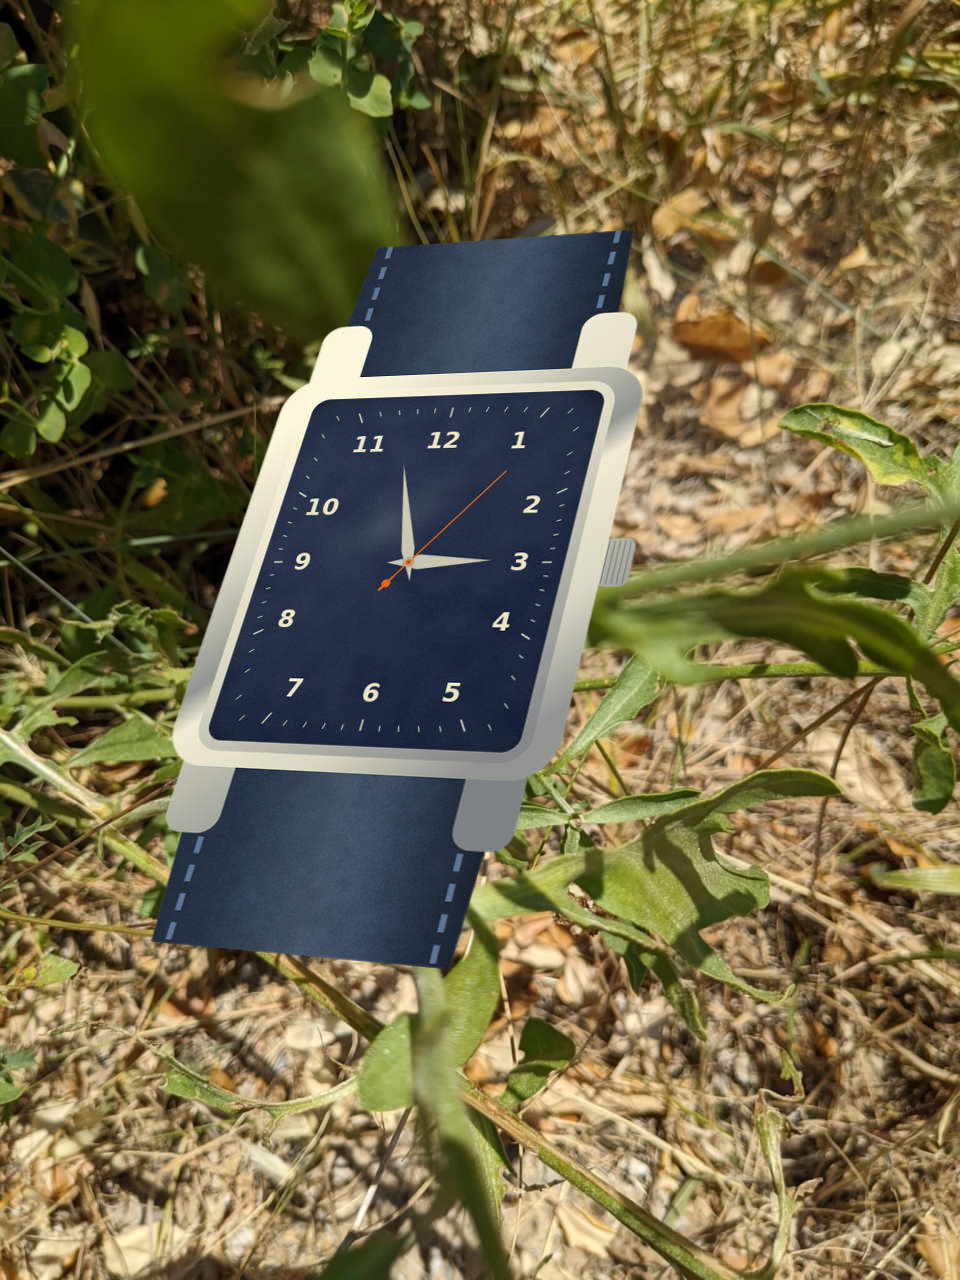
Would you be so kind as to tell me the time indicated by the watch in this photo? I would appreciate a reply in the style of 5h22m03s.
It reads 2h57m06s
